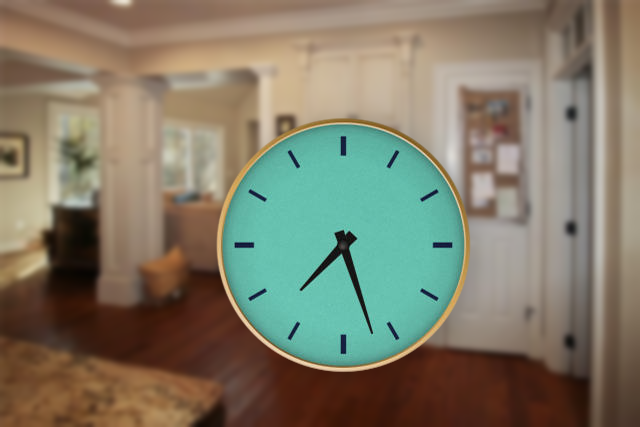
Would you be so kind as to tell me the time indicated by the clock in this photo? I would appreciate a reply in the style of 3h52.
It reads 7h27
